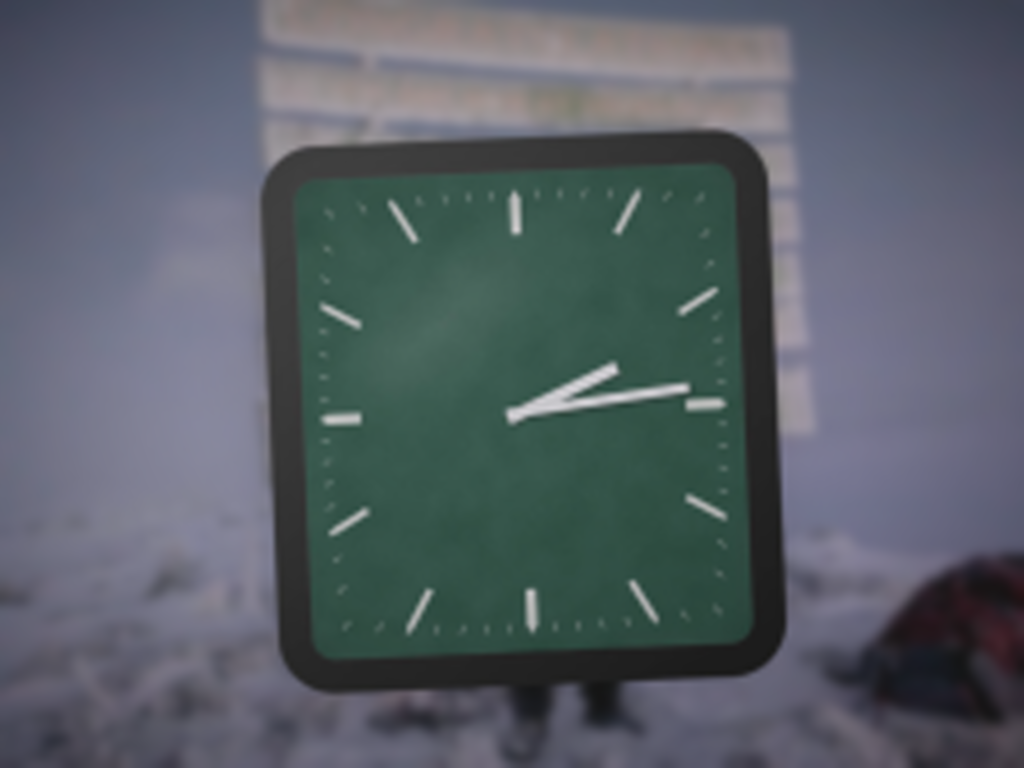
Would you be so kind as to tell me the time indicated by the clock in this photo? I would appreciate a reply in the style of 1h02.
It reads 2h14
